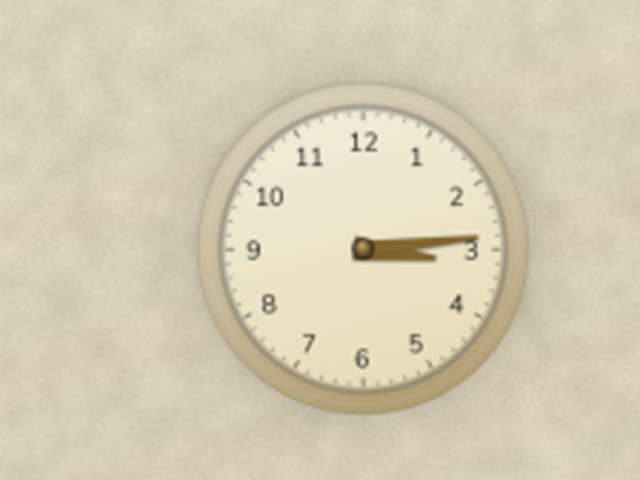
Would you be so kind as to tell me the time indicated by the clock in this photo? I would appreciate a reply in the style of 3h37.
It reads 3h14
